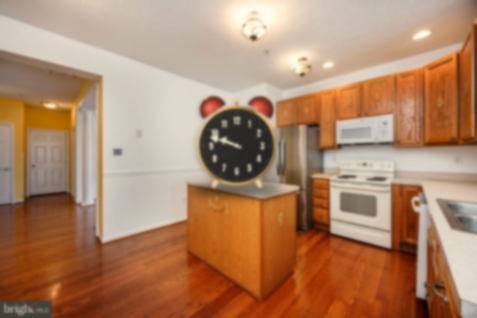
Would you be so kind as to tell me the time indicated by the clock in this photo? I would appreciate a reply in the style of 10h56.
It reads 9h48
